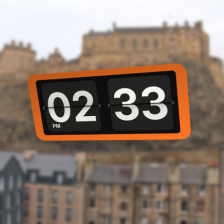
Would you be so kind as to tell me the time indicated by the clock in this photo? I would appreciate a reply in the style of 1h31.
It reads 2h33
